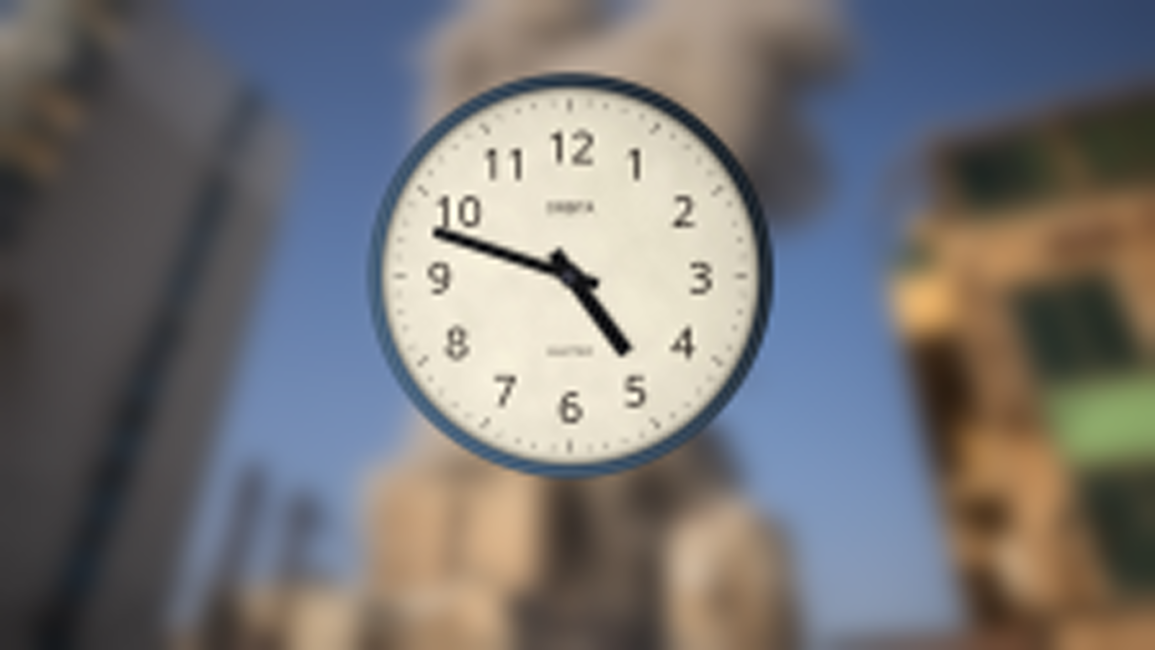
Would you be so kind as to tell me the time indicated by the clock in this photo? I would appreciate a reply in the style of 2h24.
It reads 4h48
